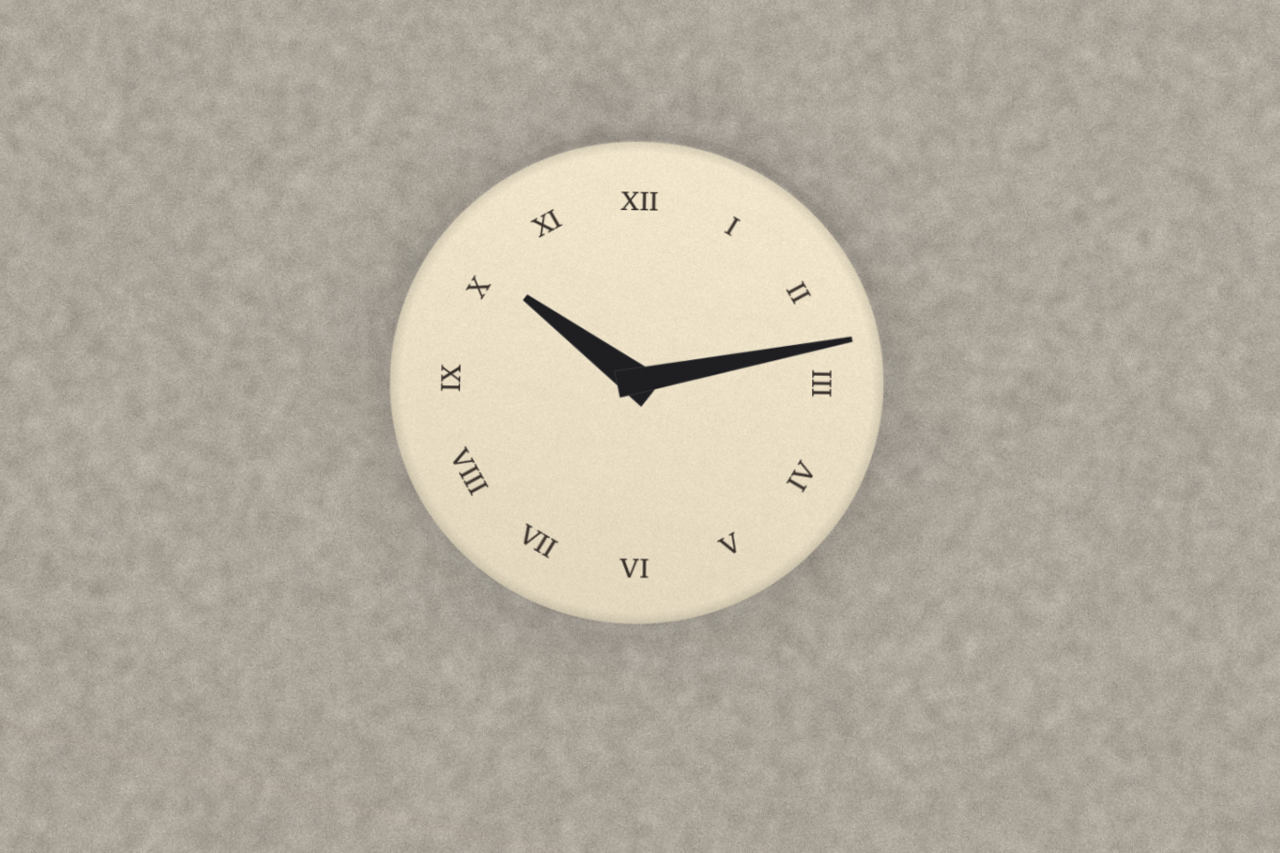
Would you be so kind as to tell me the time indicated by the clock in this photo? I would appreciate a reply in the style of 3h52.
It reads 10h13
